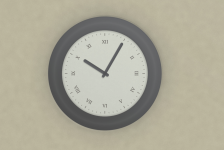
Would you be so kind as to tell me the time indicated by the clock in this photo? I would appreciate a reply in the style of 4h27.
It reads 10h05
